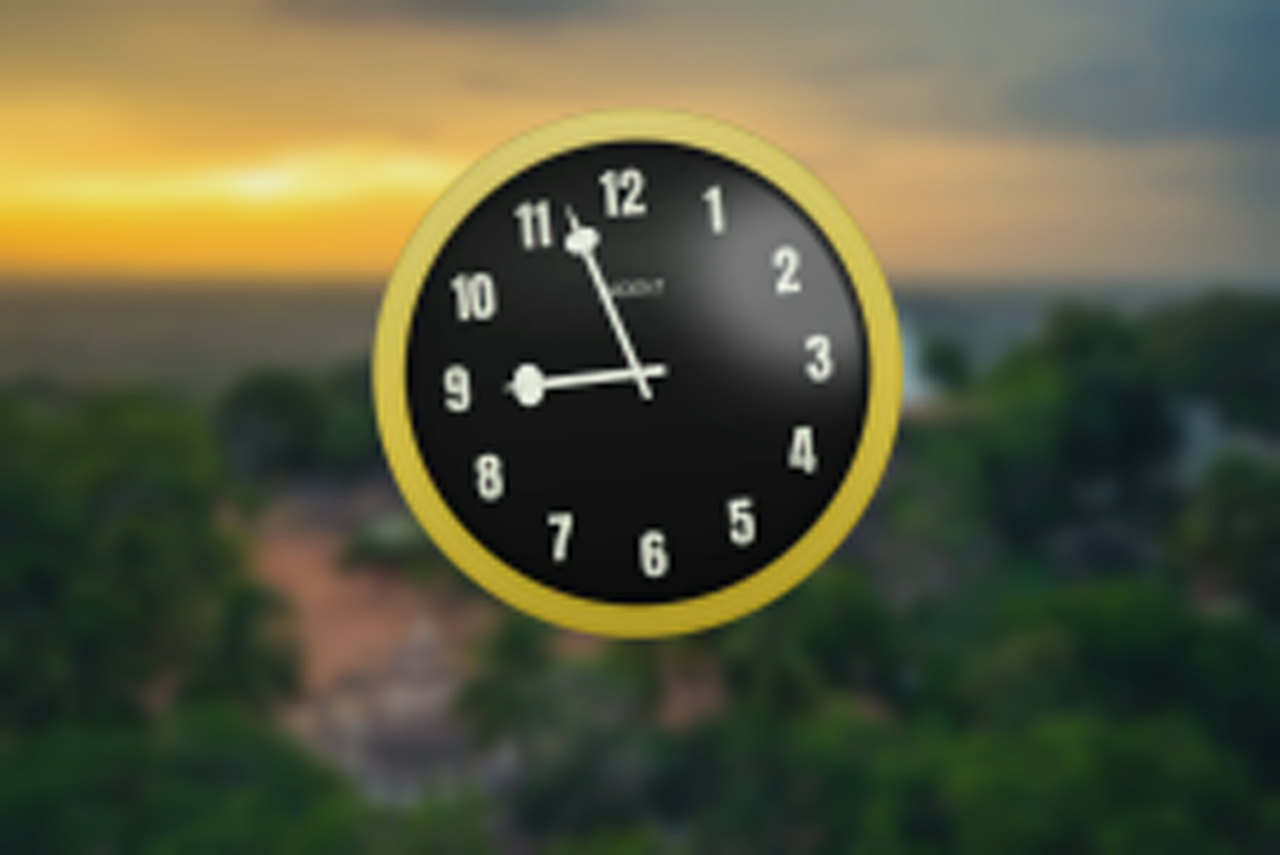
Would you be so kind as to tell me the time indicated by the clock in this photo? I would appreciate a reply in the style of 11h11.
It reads 8h57
